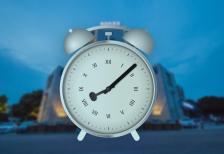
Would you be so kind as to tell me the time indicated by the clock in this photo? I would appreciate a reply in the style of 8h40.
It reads 8h08
